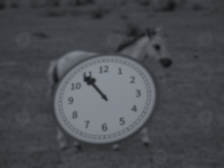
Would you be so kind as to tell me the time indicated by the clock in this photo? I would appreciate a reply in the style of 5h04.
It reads 10h54
